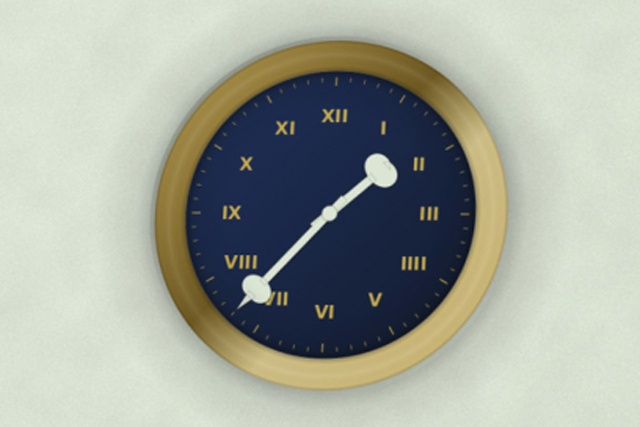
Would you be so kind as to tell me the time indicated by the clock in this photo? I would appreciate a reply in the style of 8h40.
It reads 1h37
